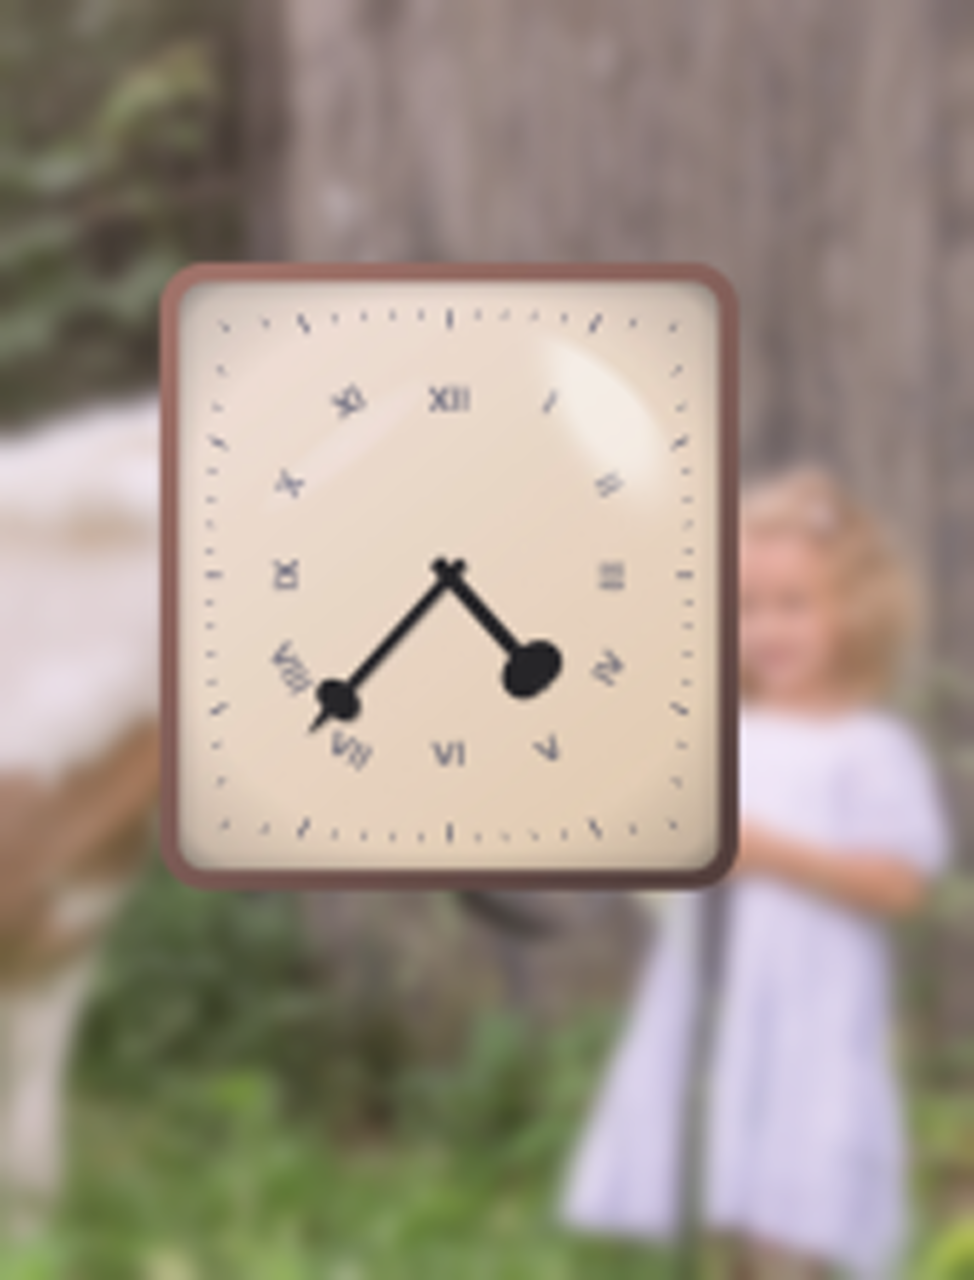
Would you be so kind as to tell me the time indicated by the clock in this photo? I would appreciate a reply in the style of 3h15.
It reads 4h37
